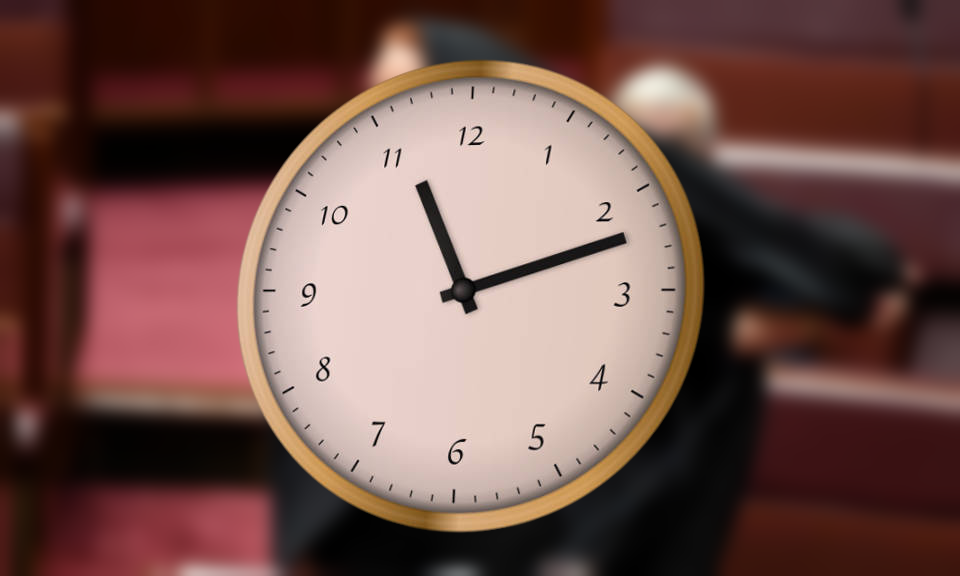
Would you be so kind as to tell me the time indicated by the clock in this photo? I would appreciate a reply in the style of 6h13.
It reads 11h12
